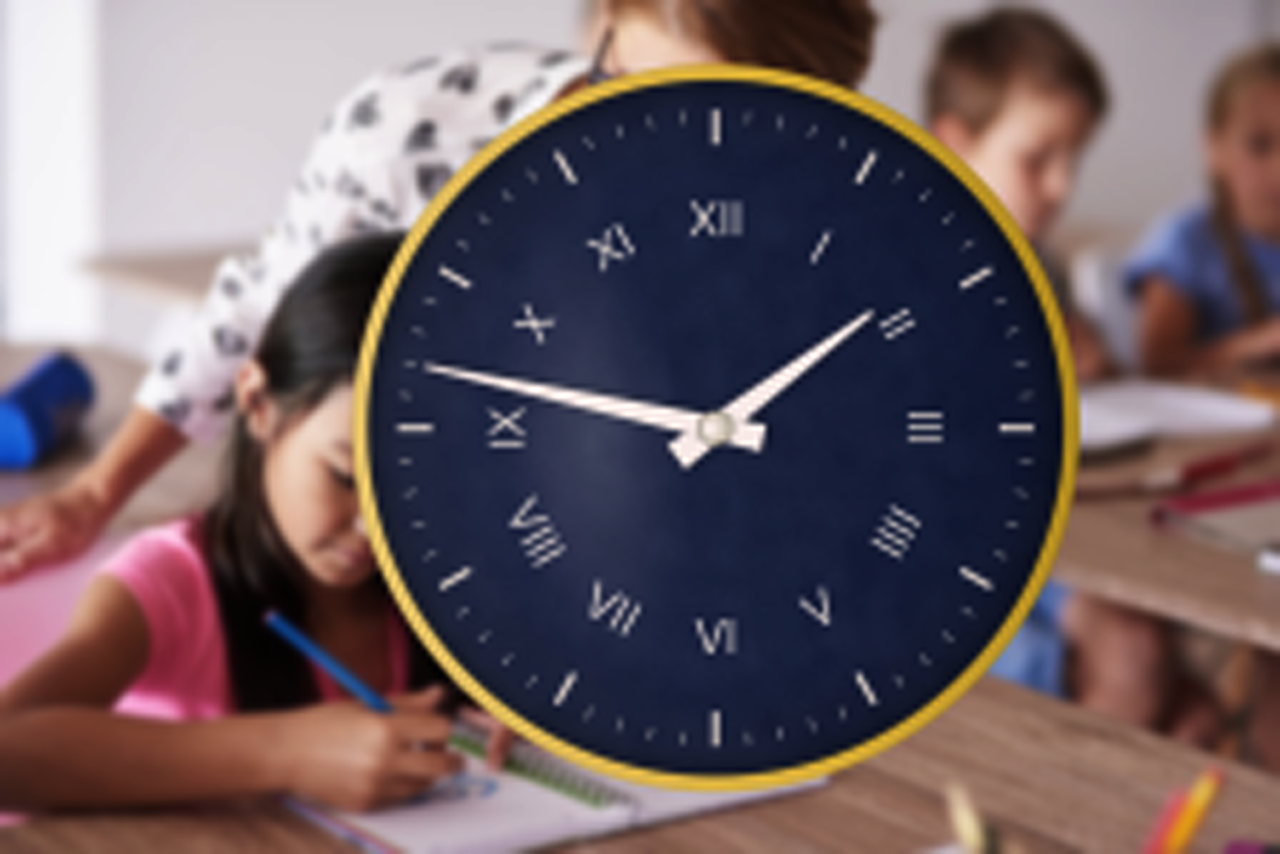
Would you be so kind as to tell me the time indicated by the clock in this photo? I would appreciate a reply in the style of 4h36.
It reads 1h47
